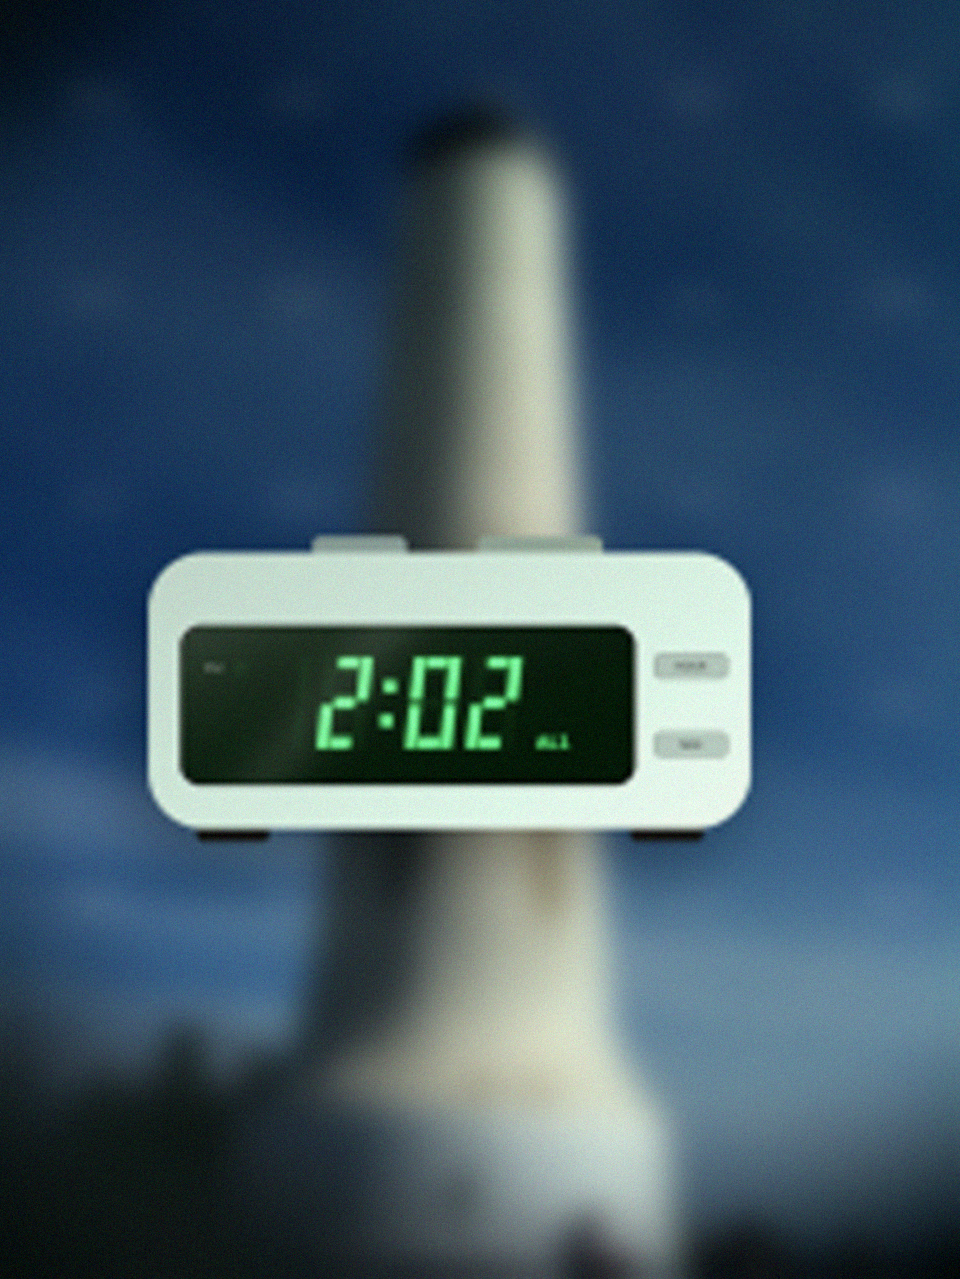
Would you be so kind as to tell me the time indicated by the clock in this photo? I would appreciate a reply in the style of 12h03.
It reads 2h02
